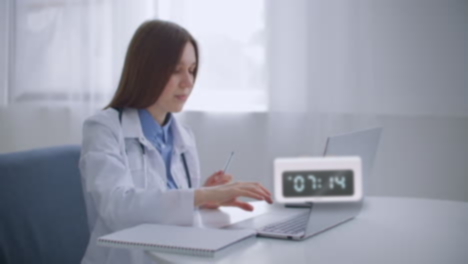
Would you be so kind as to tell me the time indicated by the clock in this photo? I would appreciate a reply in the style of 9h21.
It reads 7h14
